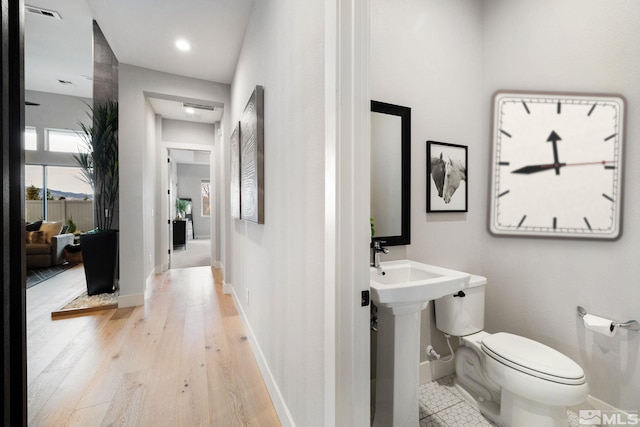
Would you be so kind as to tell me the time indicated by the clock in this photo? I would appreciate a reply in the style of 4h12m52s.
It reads 11h43m14s
